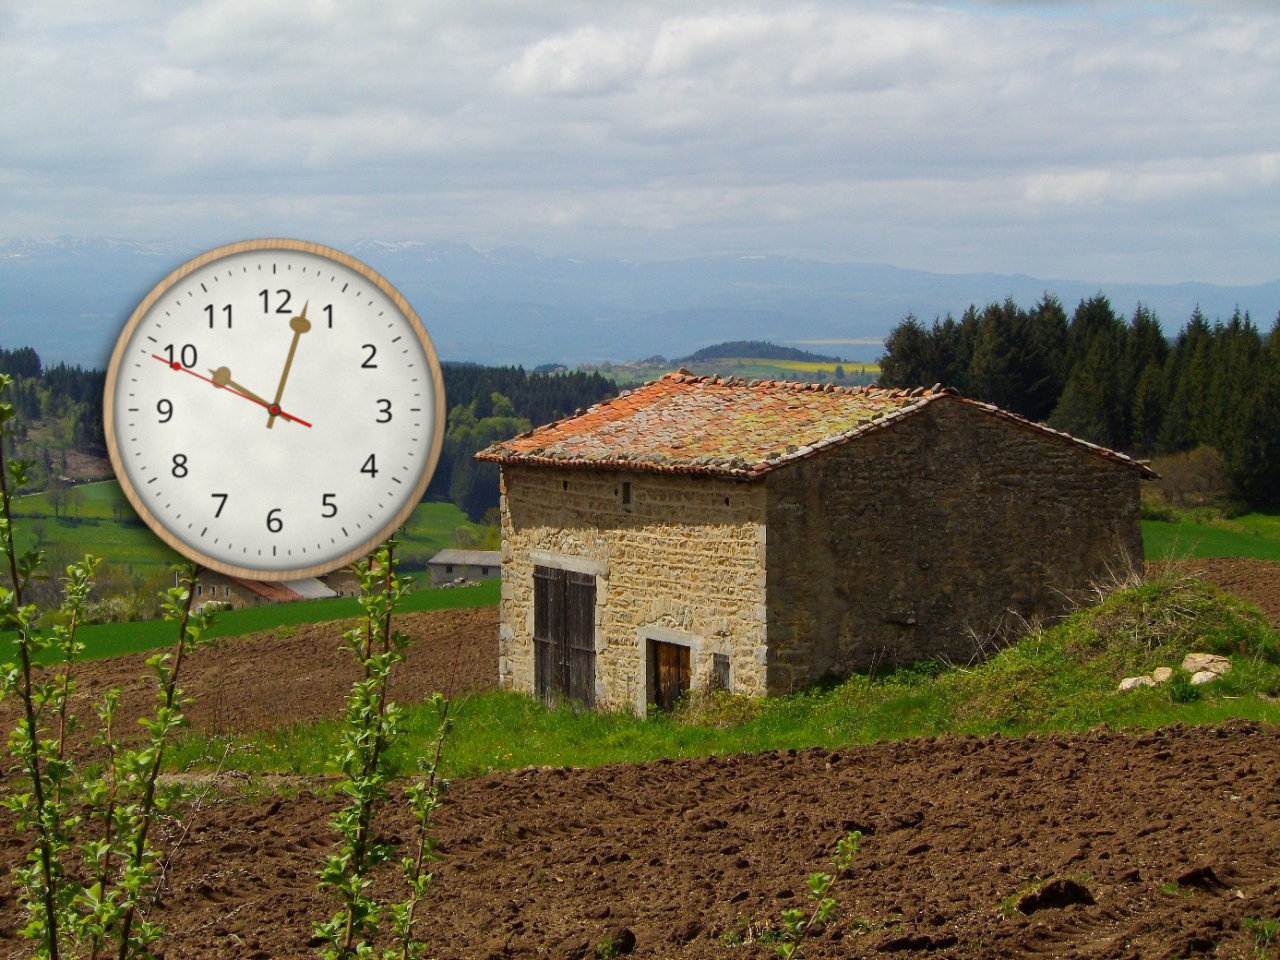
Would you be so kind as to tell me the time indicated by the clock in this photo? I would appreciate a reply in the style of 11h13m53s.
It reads 10h02m49s
